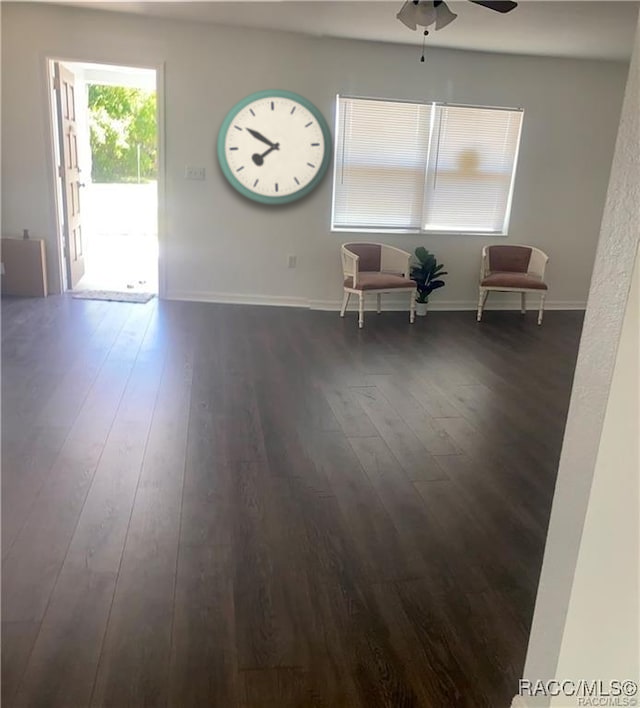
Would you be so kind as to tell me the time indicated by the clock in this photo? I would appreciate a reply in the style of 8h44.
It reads 7h51
